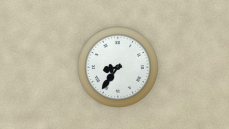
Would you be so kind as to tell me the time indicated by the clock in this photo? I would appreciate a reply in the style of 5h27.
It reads 8h36
